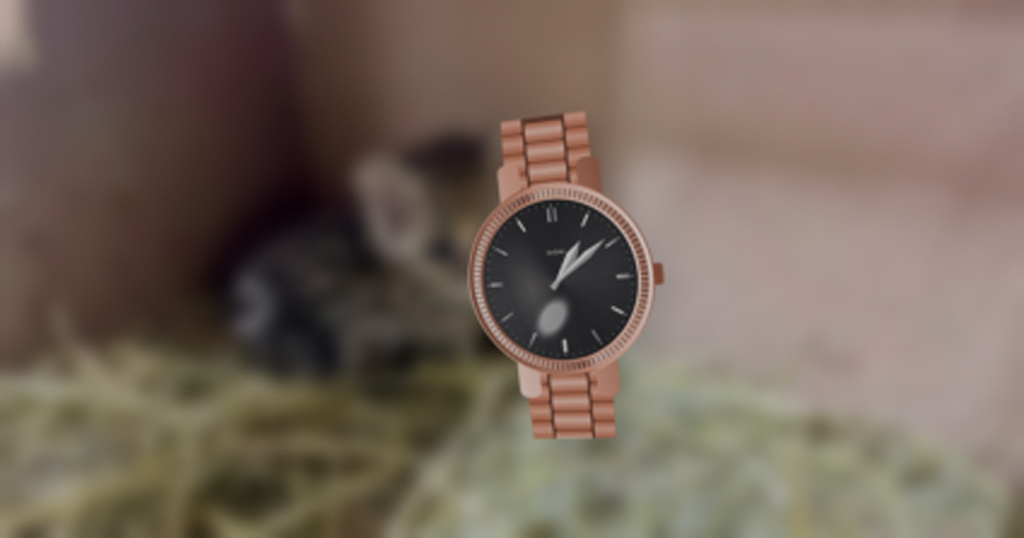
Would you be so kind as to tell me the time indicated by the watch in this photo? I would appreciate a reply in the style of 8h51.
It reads 1h09
